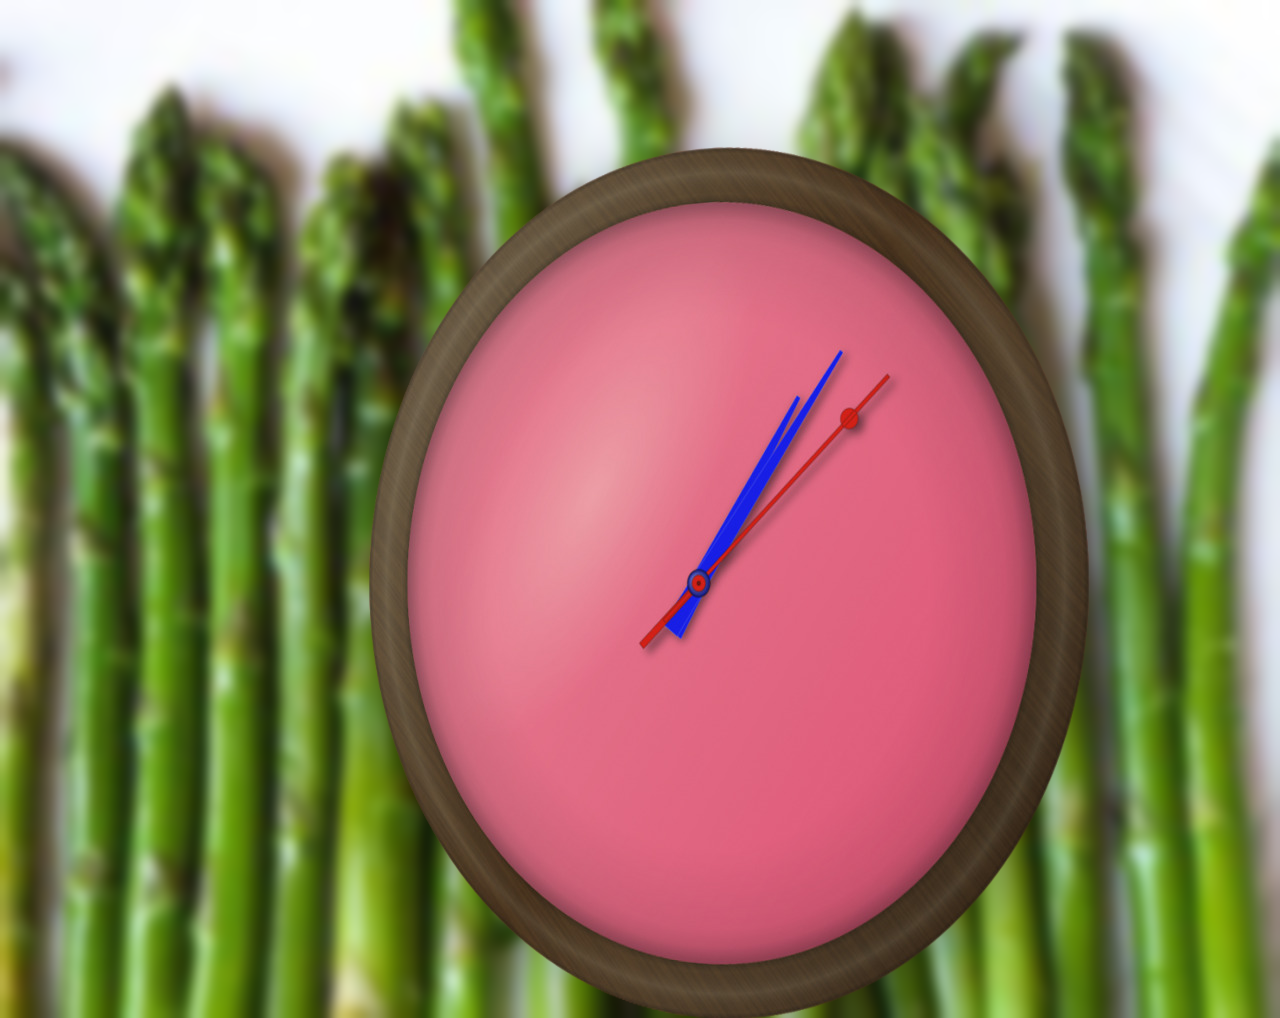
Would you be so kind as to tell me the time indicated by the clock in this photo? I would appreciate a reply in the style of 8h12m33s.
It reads 1h06m08s
